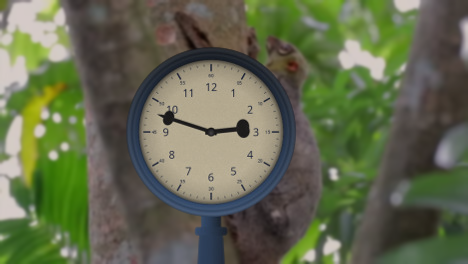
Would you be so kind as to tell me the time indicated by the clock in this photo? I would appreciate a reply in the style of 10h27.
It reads 2h48
